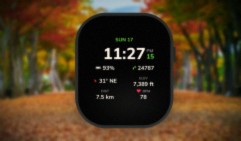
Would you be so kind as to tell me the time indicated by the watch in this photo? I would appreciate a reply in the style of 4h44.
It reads 11h27
